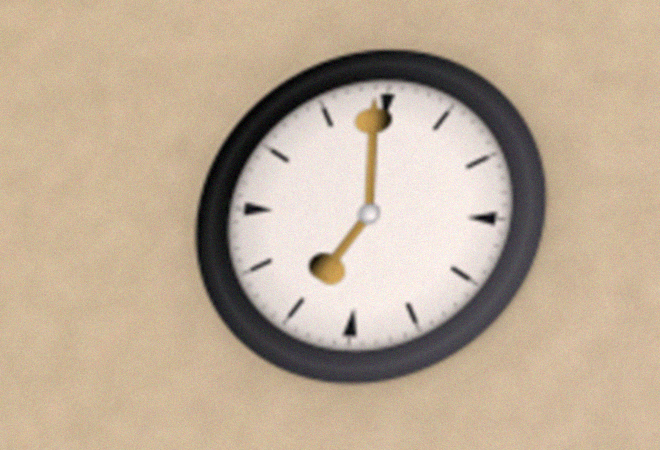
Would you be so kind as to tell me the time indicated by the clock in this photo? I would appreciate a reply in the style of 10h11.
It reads 6h59
